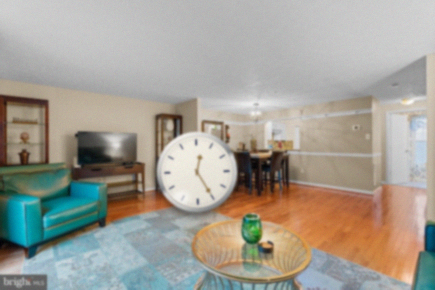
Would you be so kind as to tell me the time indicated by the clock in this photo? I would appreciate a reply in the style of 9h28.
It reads 12h25
